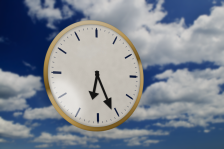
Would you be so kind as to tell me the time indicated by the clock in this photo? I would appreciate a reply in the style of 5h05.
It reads 6h26
